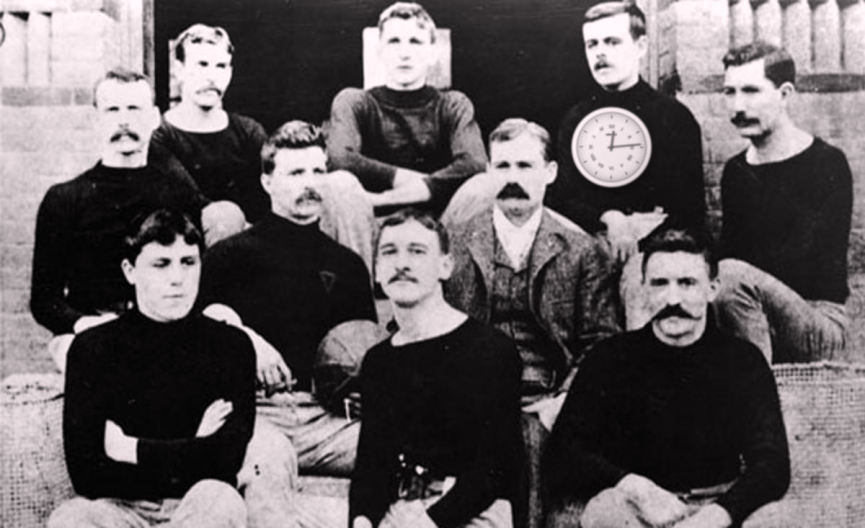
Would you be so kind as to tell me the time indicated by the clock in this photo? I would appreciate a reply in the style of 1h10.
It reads 12h14
